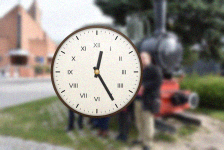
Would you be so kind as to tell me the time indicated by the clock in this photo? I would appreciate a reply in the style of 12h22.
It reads 12h25
